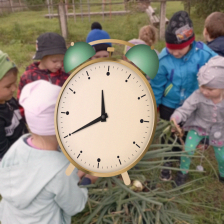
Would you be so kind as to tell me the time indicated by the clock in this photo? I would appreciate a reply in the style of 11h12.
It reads 11h40
